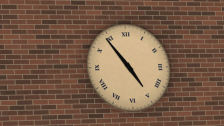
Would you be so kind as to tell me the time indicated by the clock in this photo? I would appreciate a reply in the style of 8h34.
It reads 4h54
